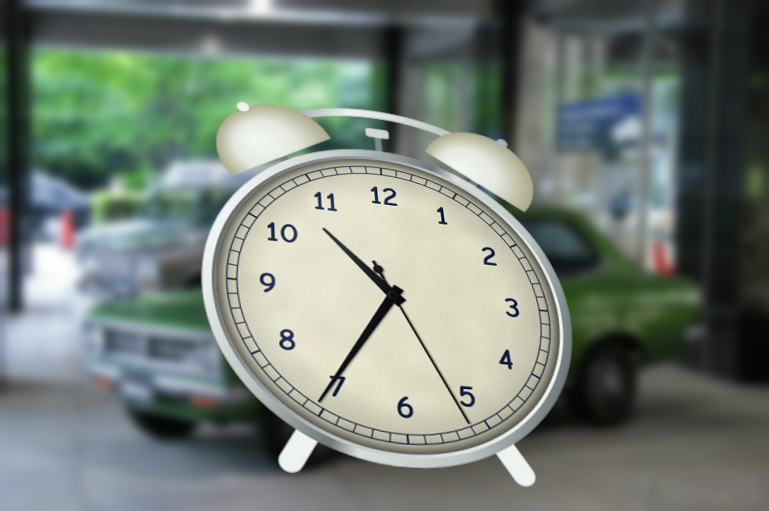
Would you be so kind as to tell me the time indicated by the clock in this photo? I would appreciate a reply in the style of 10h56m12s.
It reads 10h35m26s
